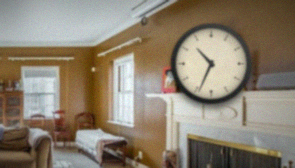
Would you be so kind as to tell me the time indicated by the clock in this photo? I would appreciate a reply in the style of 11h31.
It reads 10h34
